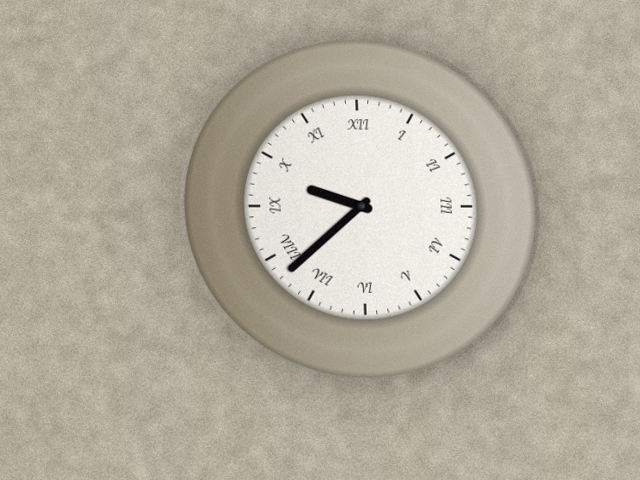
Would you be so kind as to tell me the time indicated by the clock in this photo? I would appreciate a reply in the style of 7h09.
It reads 9h38
